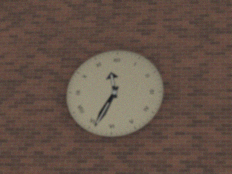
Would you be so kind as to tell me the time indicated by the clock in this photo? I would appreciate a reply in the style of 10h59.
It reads 11h34
